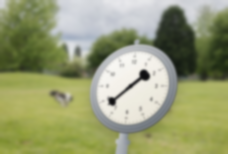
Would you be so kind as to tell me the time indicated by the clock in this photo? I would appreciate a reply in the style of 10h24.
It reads 1h38
